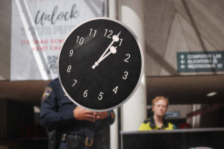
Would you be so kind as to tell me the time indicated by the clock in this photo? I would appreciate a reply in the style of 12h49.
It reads 1h03
